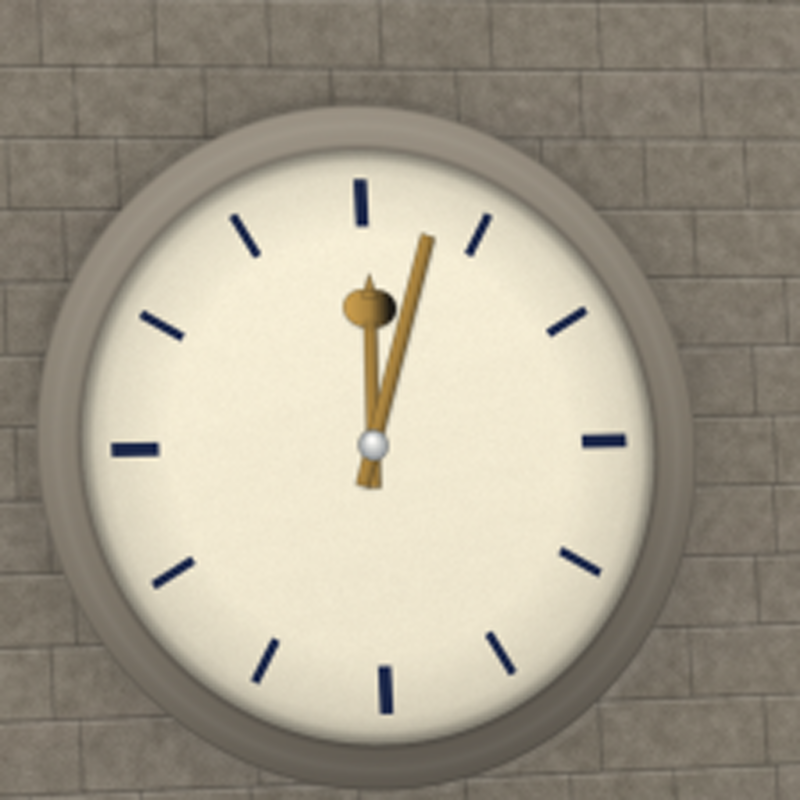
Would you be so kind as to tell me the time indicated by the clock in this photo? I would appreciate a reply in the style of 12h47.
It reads 12h03
